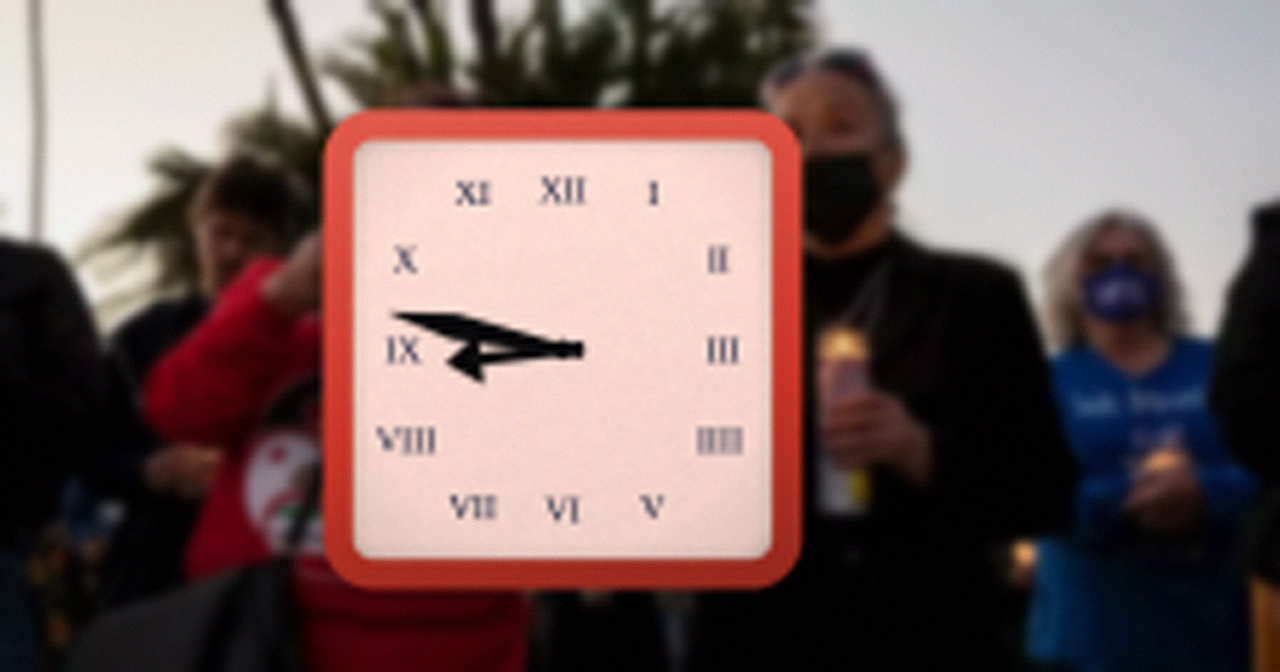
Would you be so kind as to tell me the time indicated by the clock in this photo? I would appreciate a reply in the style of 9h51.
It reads 8h47
